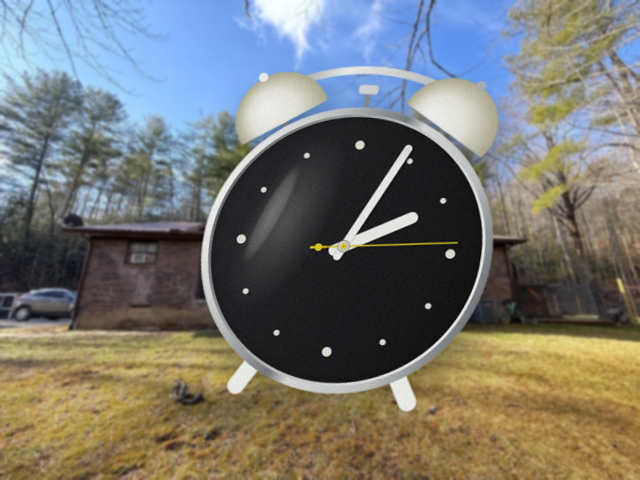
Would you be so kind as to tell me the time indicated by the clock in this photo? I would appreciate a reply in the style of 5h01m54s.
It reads 2h04m14s
